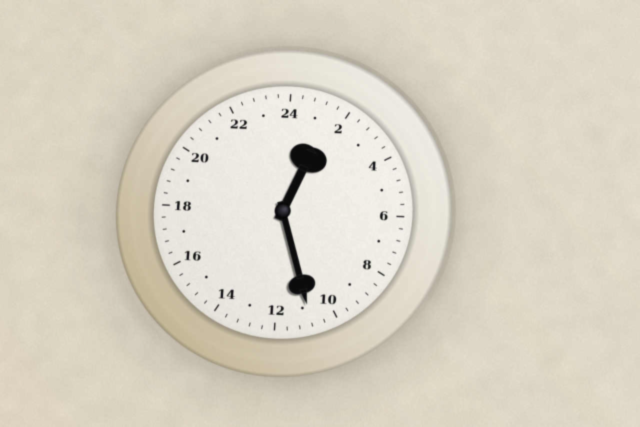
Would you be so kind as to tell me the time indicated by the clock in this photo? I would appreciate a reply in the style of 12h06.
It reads 1h27
